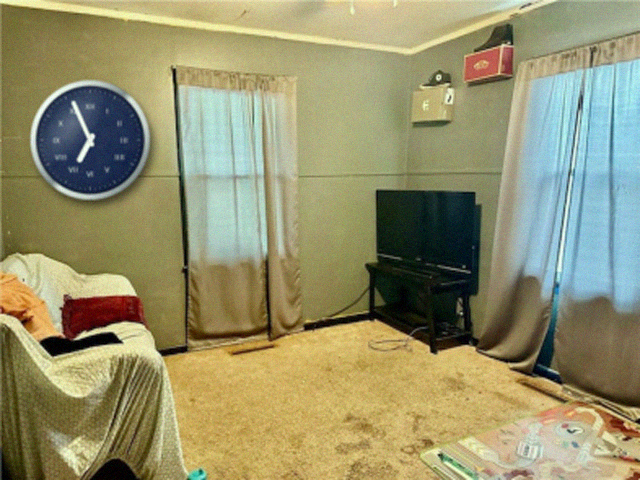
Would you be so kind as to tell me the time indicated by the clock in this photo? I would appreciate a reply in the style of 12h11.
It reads 6h56
